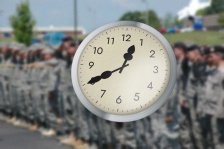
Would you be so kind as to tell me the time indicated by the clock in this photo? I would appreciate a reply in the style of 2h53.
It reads 12h40
